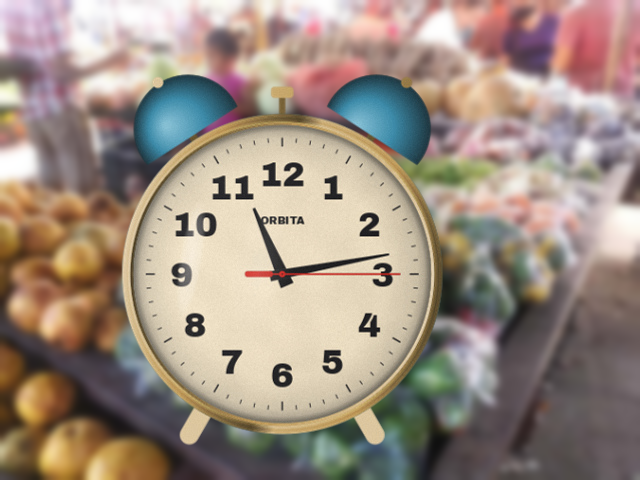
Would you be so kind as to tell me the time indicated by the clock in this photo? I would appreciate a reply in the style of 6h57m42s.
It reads 11h13m15s
